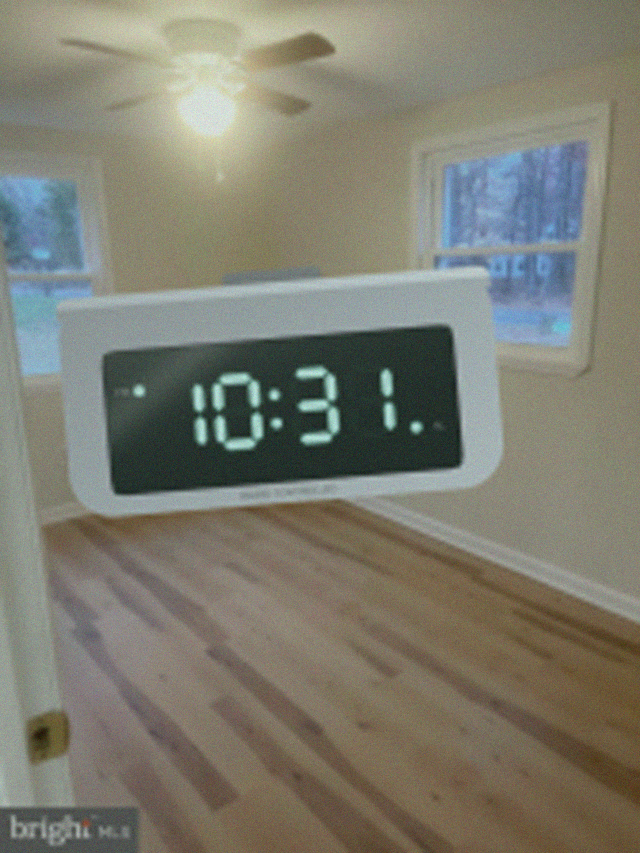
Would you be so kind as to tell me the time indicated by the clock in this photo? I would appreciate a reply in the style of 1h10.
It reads 10h31
